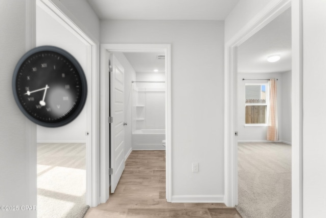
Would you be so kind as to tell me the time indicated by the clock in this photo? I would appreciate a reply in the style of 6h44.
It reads 6h43
